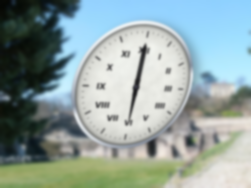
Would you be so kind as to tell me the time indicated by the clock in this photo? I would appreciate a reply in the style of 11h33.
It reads 6h00
